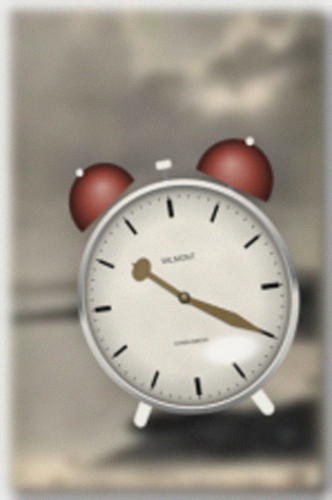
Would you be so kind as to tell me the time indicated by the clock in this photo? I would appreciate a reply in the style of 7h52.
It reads 10h20
